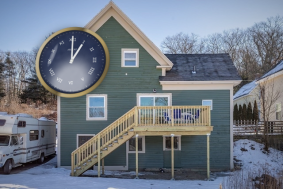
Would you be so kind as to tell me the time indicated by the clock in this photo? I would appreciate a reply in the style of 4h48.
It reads 1h00
